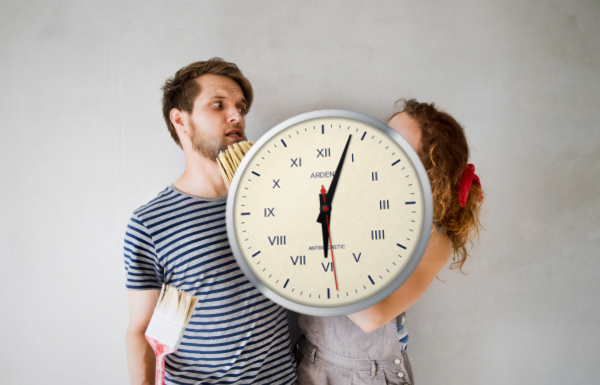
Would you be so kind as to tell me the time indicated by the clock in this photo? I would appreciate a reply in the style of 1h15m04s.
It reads 6h03m29s
